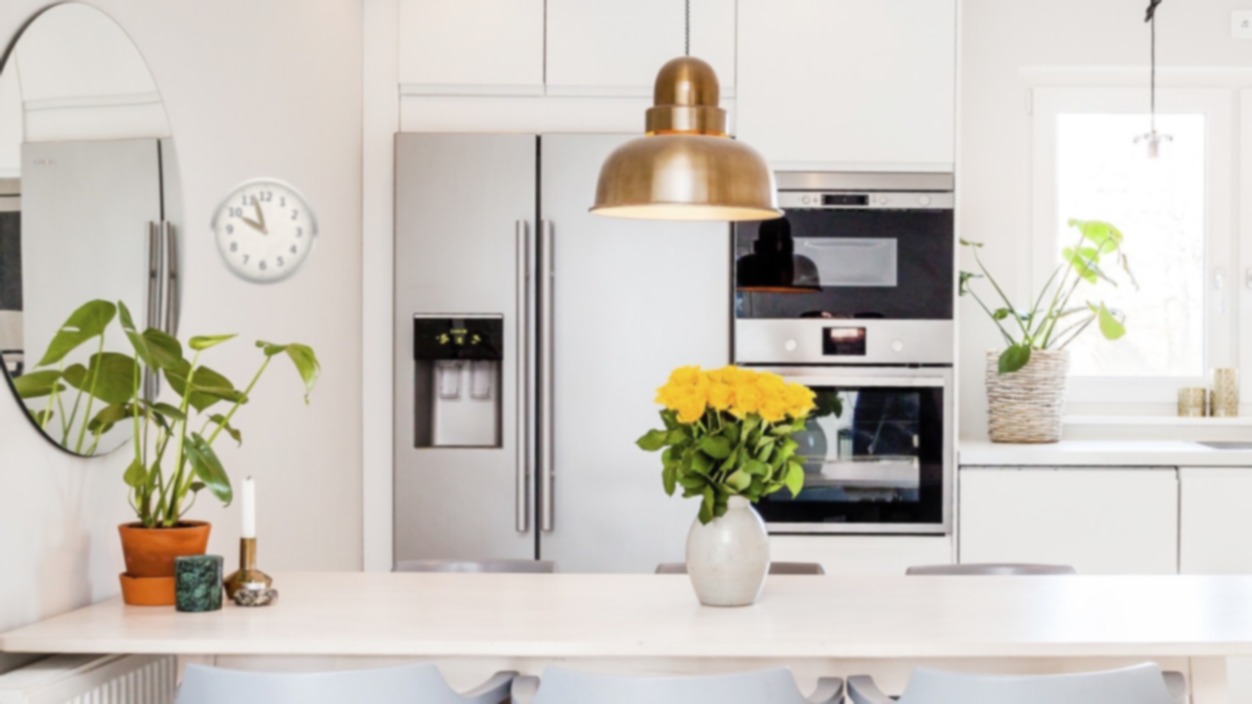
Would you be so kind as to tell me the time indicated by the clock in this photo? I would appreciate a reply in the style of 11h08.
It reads 9h57
